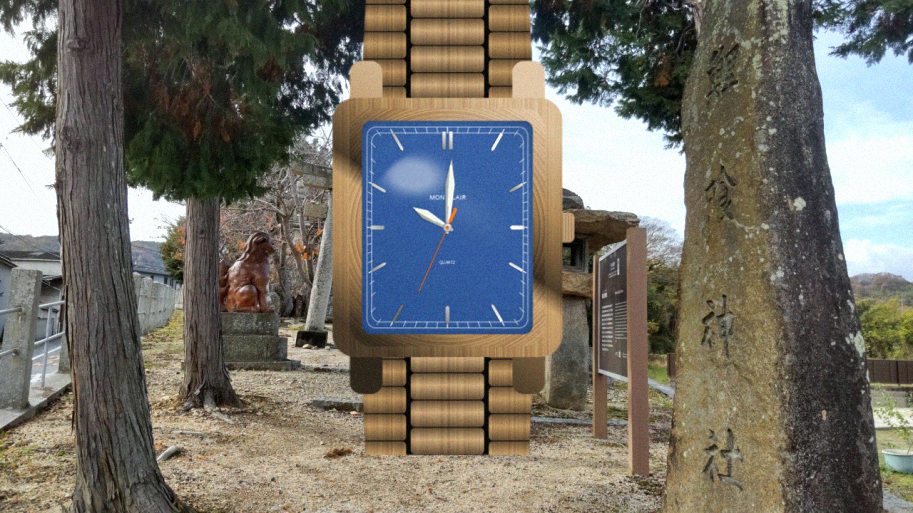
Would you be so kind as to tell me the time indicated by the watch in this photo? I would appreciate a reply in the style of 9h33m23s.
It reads 10h00m34s
